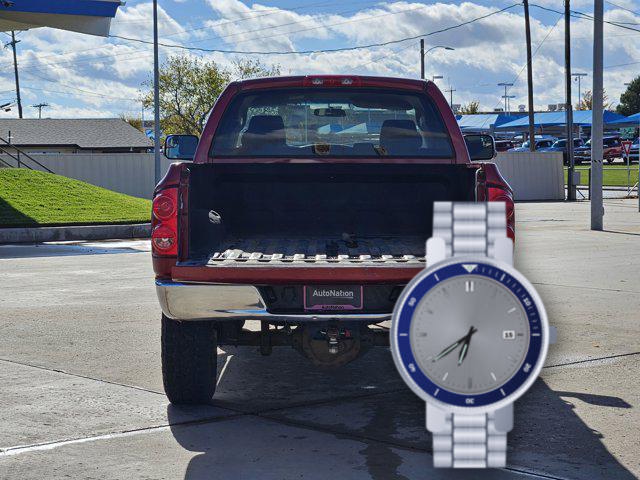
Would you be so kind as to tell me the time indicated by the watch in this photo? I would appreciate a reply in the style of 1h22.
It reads 6h39
